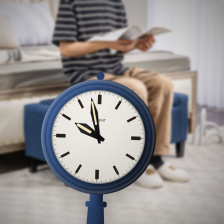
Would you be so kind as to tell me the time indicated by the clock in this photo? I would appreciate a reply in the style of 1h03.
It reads 9h58
